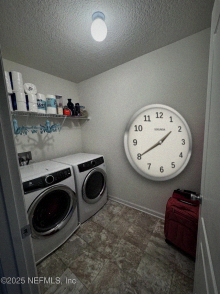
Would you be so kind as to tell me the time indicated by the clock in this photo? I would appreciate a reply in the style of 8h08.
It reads 1h40
